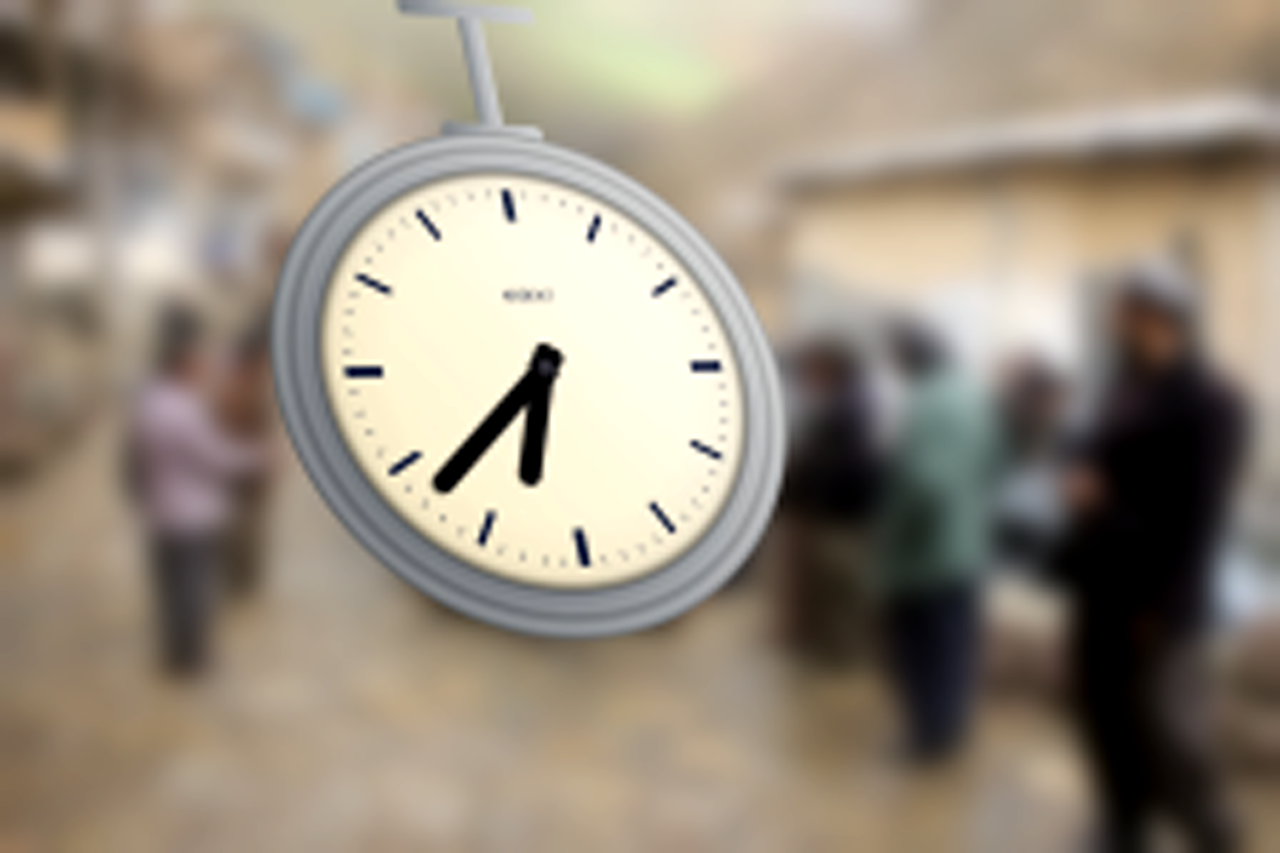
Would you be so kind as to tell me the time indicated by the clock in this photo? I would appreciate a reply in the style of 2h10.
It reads 6h38
